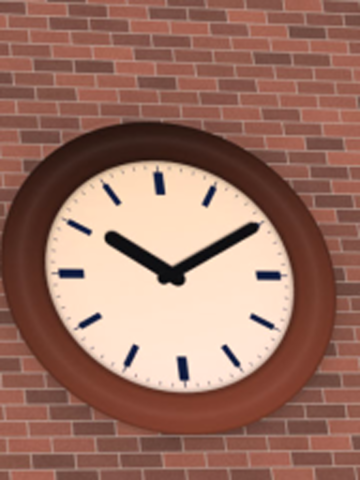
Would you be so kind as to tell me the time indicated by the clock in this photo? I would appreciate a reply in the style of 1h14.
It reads 10h10
